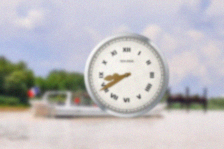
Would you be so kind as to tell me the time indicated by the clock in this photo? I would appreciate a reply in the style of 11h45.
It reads 8h40
